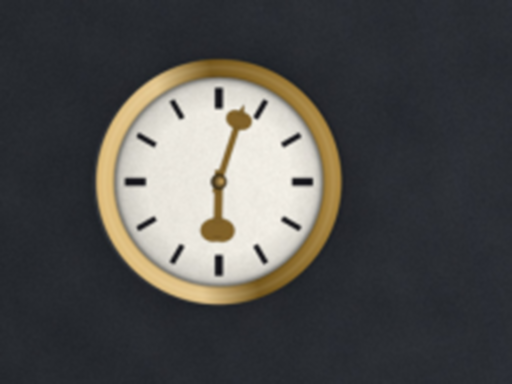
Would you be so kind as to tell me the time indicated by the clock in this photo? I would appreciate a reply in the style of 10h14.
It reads 6h03
